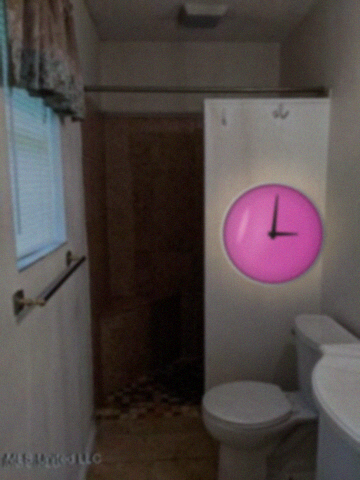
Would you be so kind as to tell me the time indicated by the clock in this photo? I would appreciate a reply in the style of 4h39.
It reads 3h01
